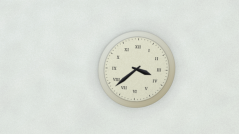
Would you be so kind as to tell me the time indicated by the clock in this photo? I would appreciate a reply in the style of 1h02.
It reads 3h38
